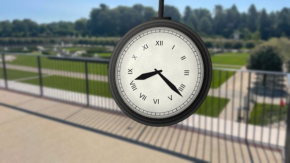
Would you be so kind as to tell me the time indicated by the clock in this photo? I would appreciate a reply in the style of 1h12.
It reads 8h22
